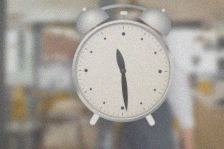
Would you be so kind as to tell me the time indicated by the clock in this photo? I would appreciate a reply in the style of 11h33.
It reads 11h29
